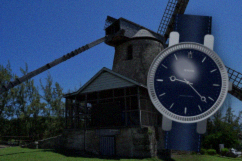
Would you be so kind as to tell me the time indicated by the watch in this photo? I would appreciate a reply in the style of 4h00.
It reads 9h22
